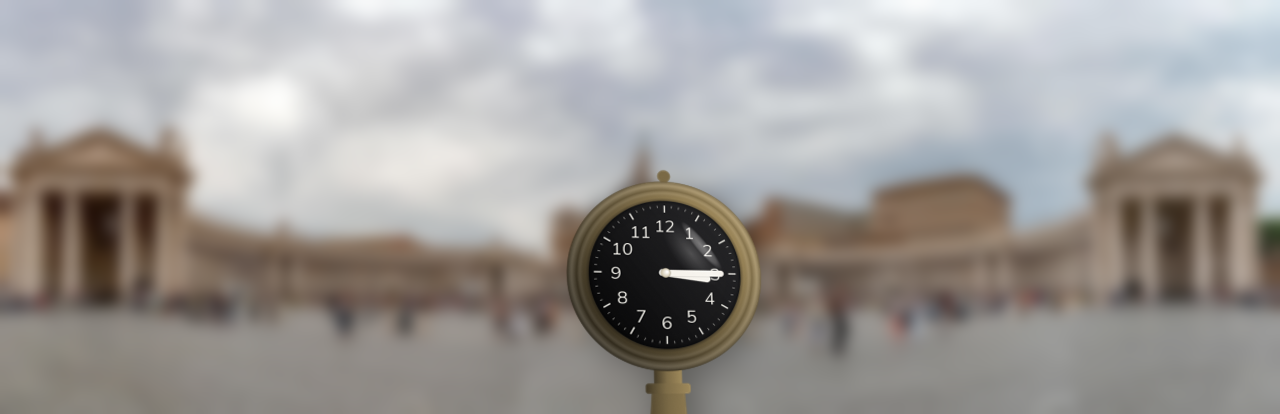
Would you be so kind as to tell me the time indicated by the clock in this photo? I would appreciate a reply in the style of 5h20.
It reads 3h15
